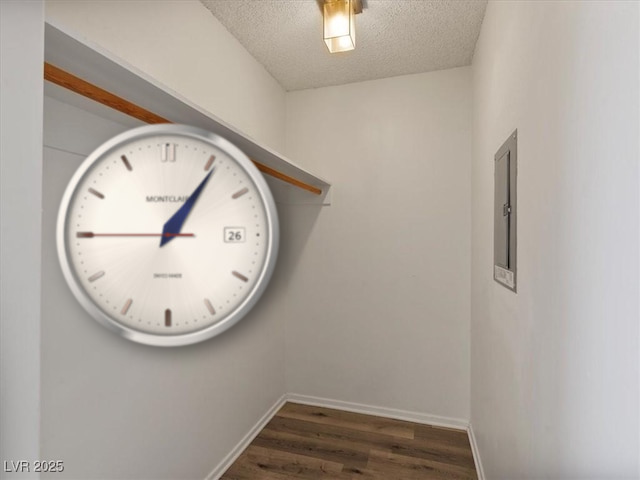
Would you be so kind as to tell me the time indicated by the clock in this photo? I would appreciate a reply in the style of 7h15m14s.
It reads 1h05m45s
